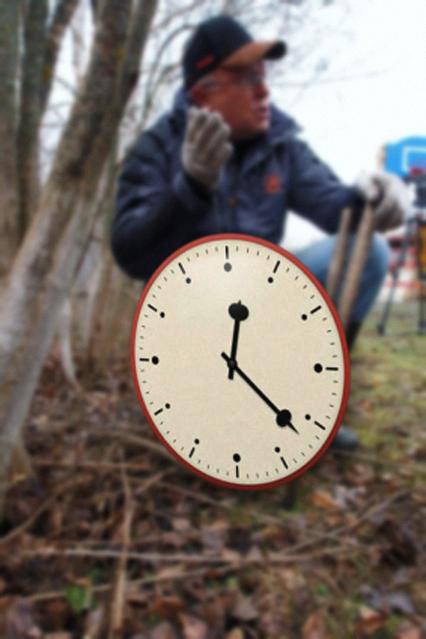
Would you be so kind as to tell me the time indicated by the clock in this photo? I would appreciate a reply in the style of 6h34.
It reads 12h22
